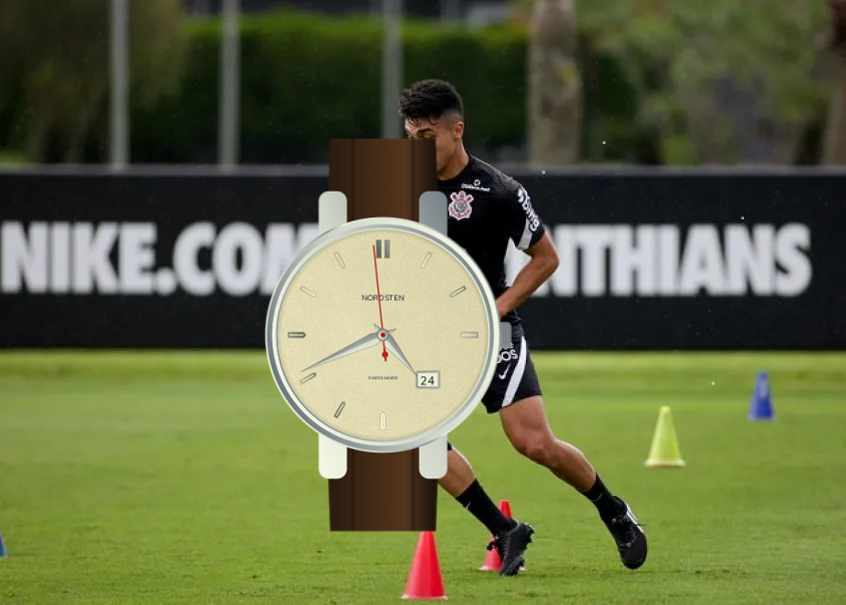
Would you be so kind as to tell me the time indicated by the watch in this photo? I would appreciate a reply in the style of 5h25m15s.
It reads 4h40m59s
